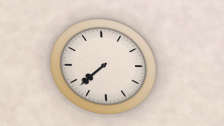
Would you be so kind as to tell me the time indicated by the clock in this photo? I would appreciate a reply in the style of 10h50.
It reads 7h38
